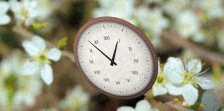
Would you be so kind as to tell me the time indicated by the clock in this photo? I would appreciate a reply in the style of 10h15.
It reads 12h53
